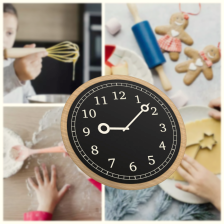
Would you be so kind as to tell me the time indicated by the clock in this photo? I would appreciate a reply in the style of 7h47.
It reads 9h08
